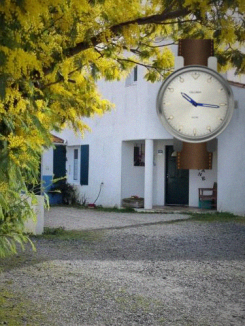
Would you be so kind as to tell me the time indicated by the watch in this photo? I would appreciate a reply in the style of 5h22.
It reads 10h16
